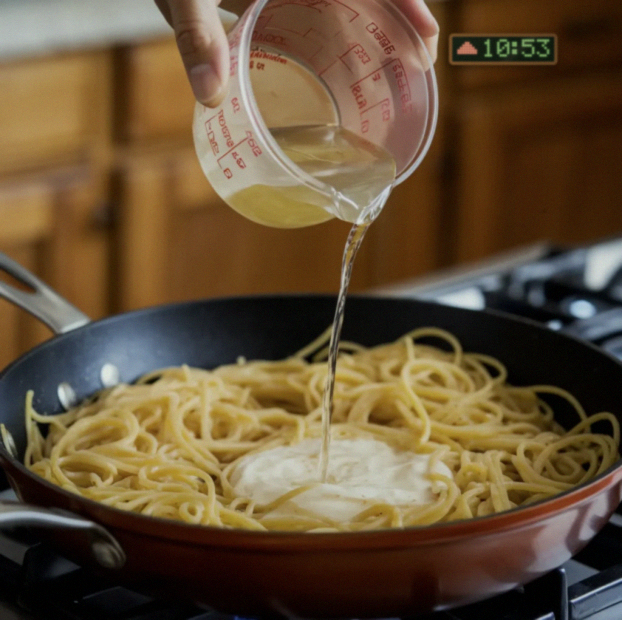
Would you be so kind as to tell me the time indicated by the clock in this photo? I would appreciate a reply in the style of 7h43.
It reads 10h53
